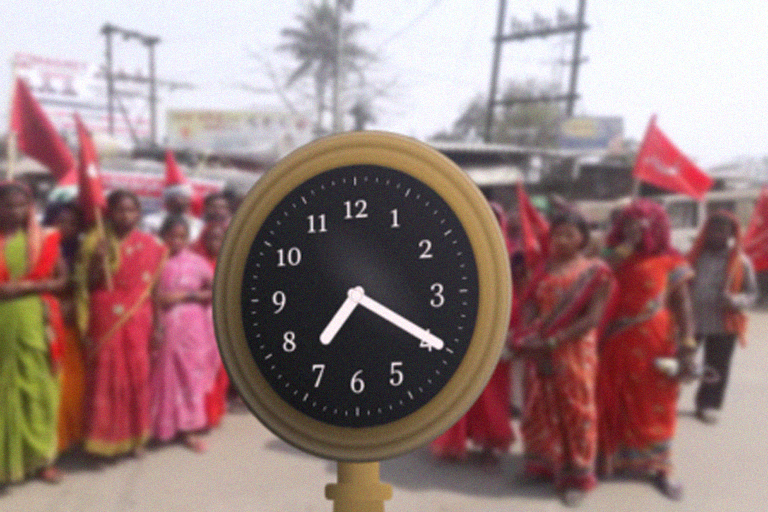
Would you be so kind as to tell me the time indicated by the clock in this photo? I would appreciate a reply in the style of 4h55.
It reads 7h20
